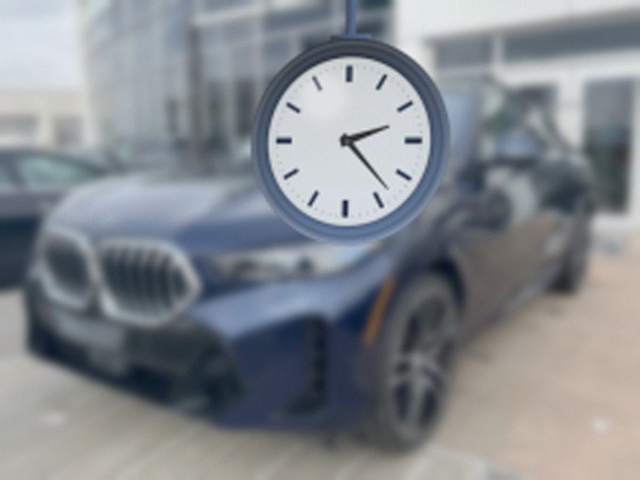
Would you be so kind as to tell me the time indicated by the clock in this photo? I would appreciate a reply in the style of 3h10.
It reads 2h23
